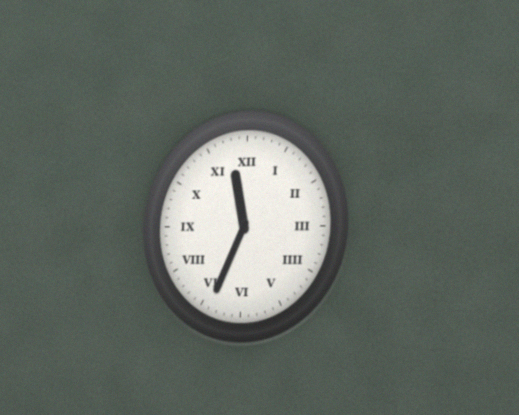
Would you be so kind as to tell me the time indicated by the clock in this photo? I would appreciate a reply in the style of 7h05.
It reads 11h34
